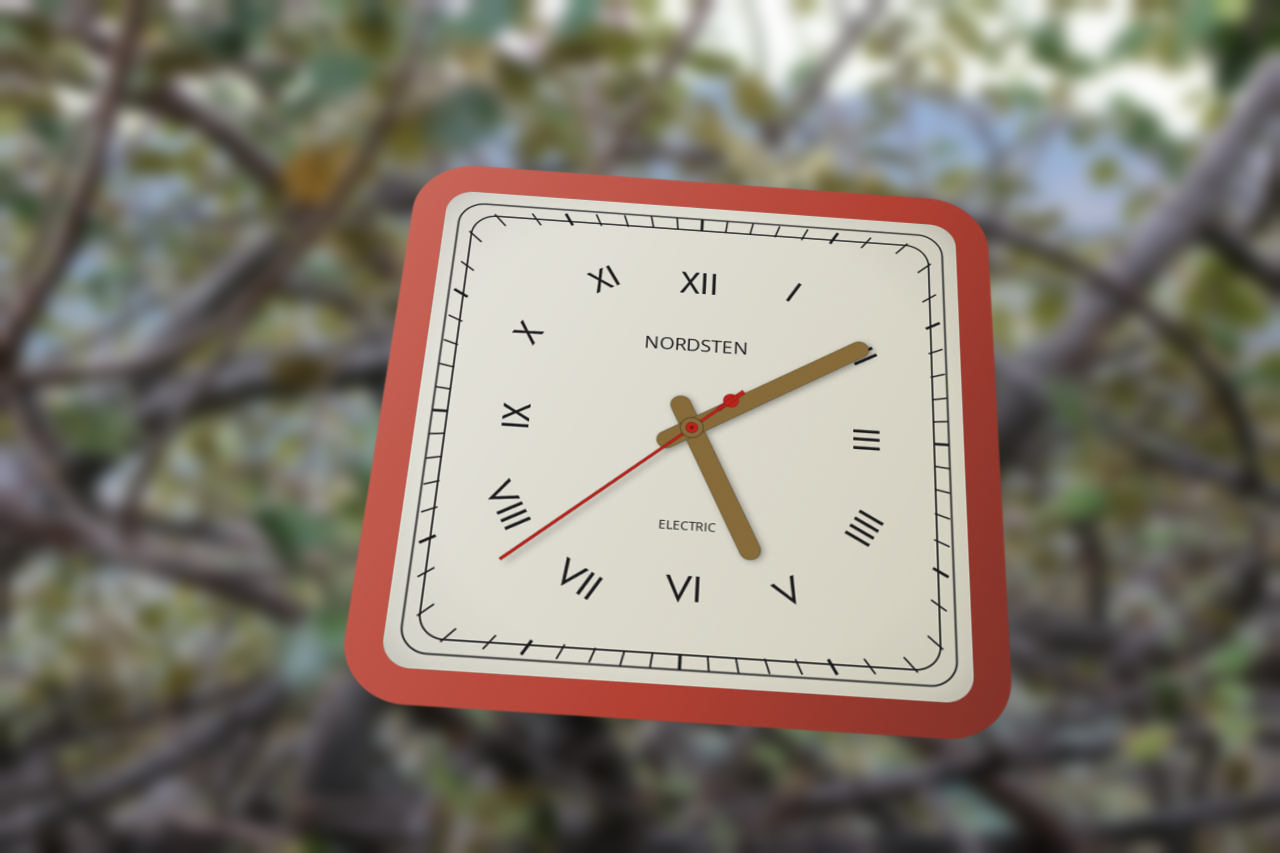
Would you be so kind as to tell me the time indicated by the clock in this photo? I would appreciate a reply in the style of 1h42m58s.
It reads 5h09m38s
